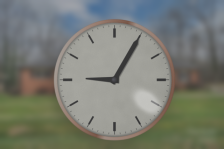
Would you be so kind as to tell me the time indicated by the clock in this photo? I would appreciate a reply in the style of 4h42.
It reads 9h05
